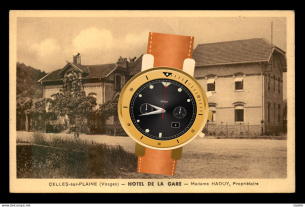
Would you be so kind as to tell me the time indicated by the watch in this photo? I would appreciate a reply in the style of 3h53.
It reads 9h42
